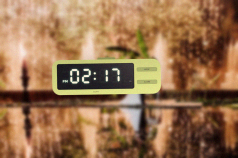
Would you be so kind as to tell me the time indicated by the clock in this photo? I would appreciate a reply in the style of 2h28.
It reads 2h17
